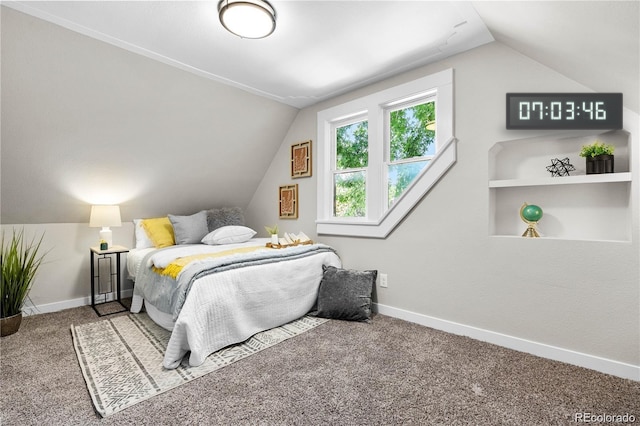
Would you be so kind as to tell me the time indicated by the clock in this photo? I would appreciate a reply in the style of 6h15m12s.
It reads 7h03m46s
